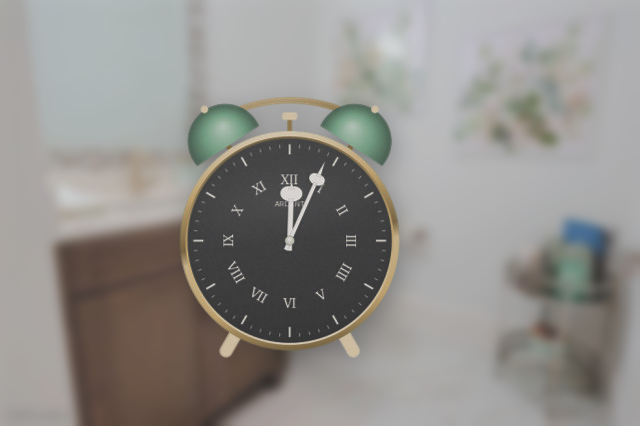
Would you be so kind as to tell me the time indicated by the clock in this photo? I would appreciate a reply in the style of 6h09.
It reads 12h04
